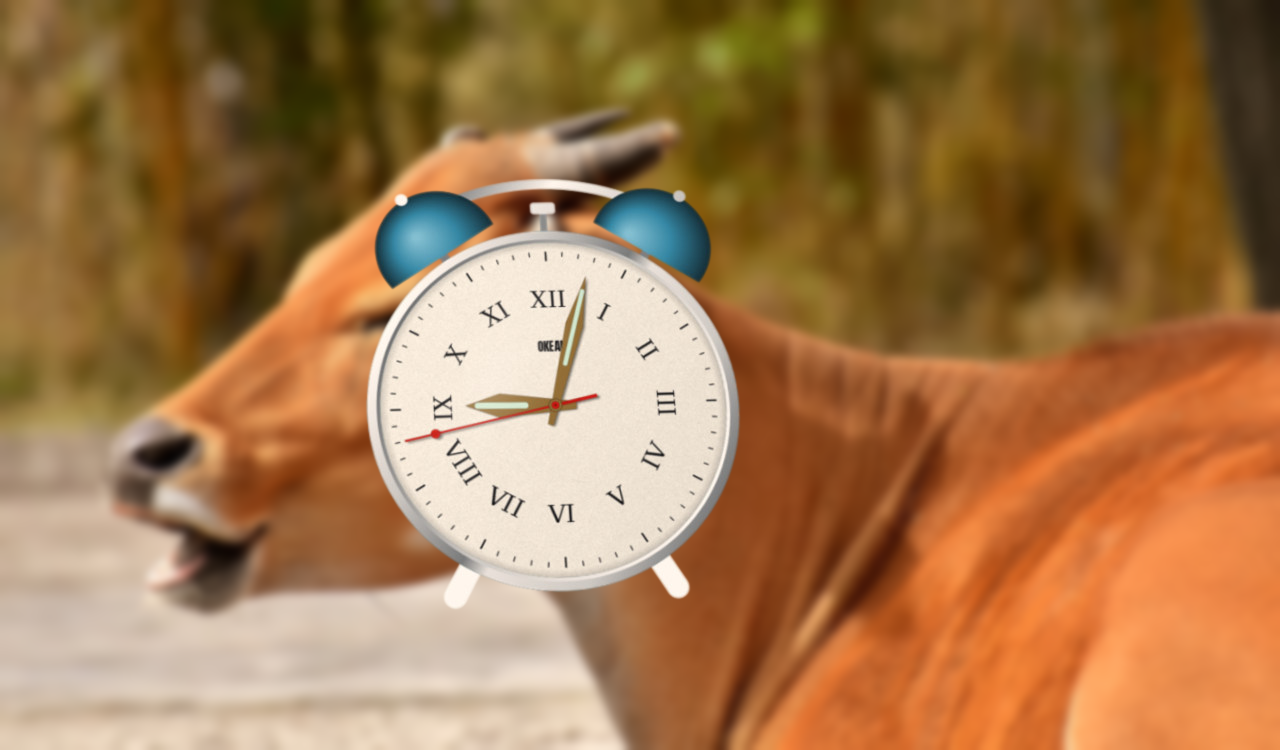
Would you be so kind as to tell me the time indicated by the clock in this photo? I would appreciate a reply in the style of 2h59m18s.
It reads 9h02m43s
